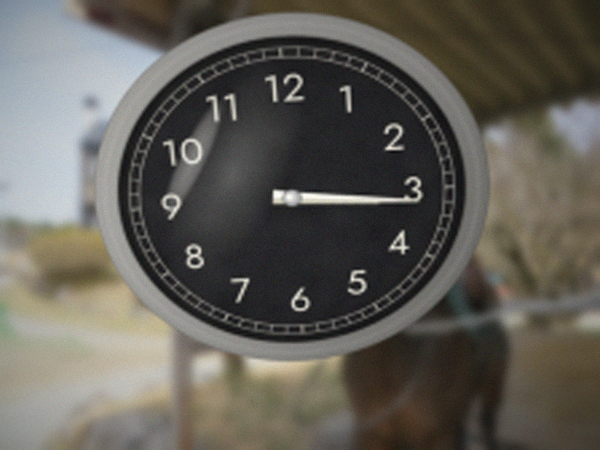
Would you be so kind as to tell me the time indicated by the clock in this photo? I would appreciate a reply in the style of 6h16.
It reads 3h16
